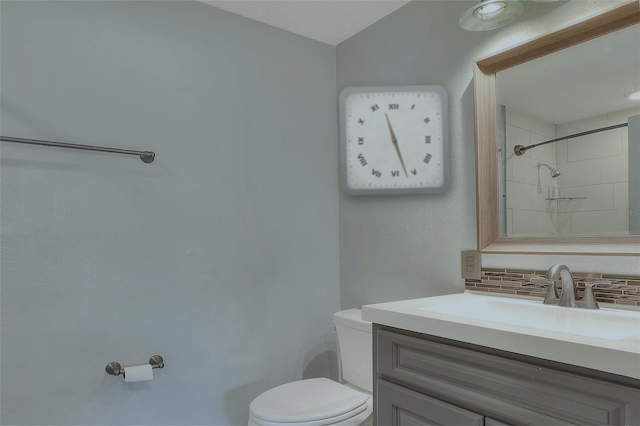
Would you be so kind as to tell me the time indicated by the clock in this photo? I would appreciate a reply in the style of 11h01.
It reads 11h27
